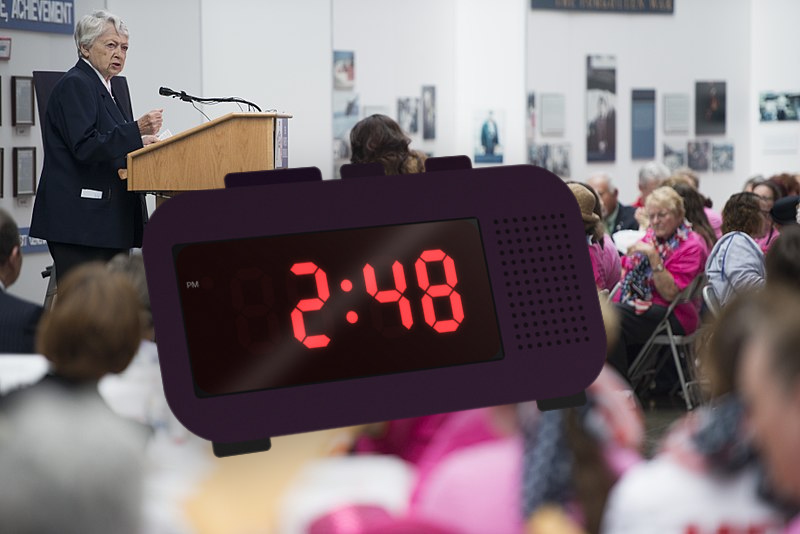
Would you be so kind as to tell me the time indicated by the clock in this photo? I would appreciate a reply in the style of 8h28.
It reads 2h48
